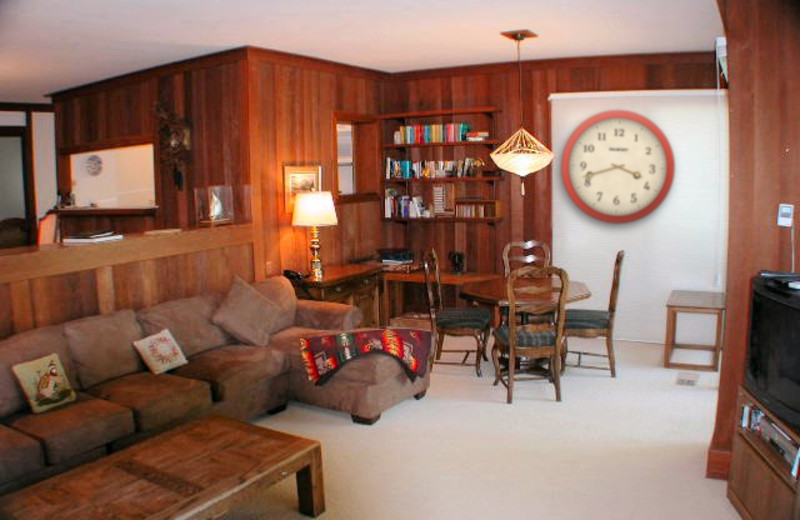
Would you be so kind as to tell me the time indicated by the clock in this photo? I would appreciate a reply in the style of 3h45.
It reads 3h42
